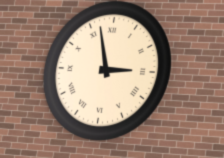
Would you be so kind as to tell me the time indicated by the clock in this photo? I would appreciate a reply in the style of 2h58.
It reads 2h57
